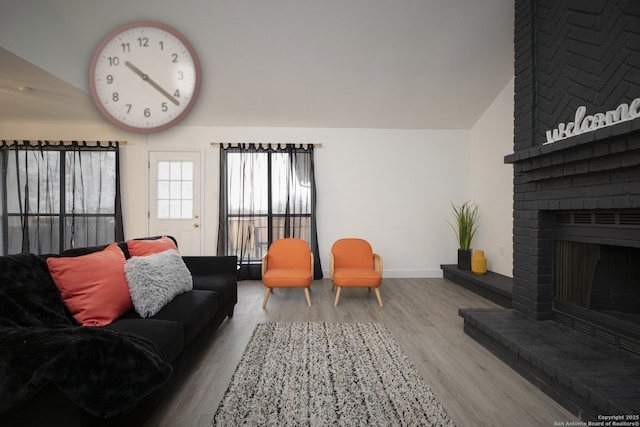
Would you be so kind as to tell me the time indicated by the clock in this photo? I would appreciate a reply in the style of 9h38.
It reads 10h22
